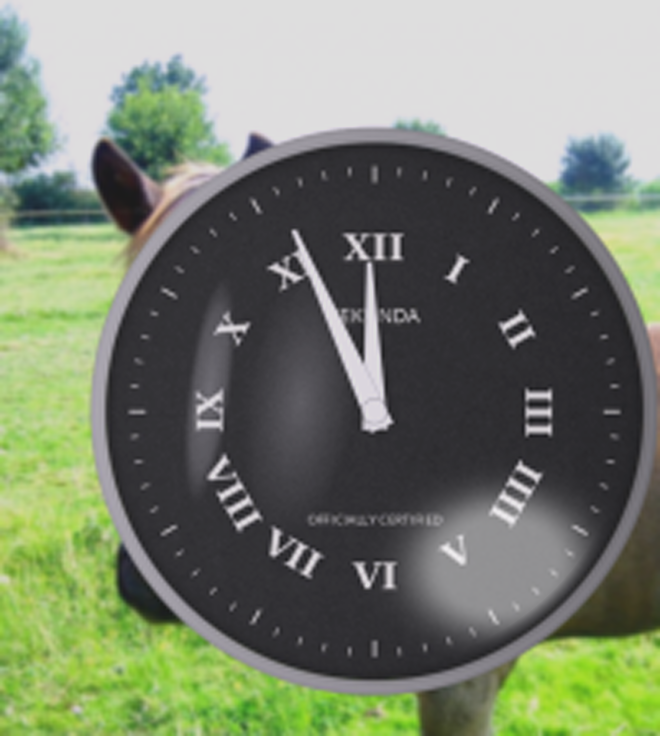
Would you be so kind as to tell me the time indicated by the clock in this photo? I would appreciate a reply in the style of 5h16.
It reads 11h56
